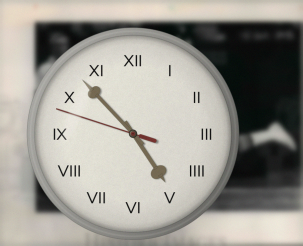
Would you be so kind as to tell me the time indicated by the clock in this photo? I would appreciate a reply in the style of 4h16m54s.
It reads 4h52m48s
